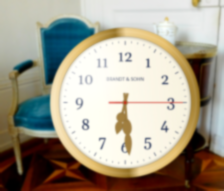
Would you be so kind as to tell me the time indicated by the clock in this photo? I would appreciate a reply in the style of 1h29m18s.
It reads 6h29m15s
